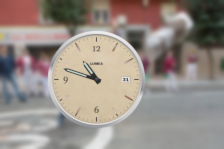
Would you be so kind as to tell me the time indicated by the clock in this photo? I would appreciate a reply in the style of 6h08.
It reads 10h48
